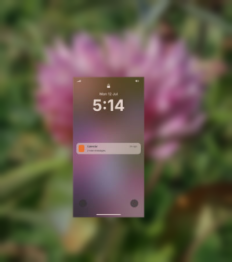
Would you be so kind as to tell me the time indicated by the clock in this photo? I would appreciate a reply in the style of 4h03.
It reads 5h14
